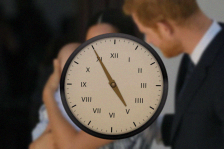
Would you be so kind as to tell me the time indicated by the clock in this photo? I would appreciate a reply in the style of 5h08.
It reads 4h55
